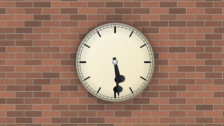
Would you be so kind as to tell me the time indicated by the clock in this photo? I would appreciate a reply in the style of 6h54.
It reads 5h29
